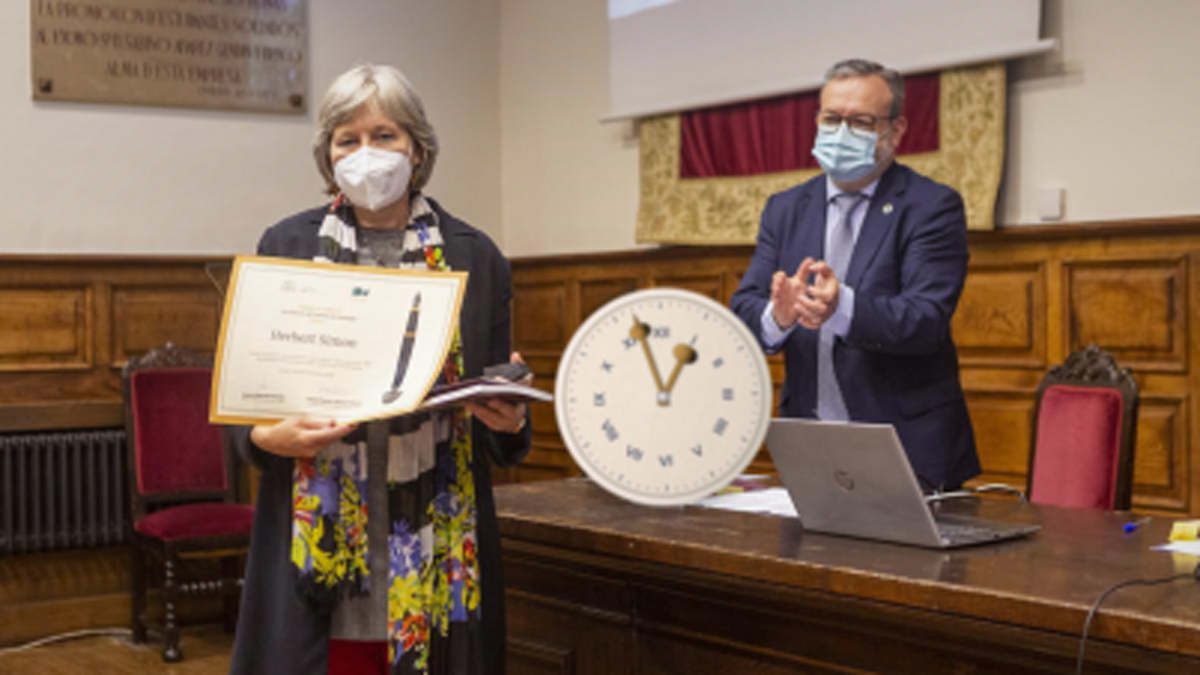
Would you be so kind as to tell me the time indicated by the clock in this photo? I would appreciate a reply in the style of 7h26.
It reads 12h57
